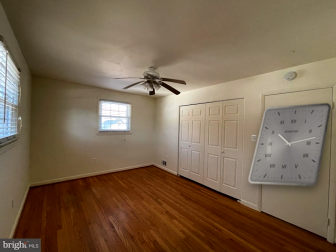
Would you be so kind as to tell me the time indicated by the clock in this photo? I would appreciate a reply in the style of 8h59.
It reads 10h13
